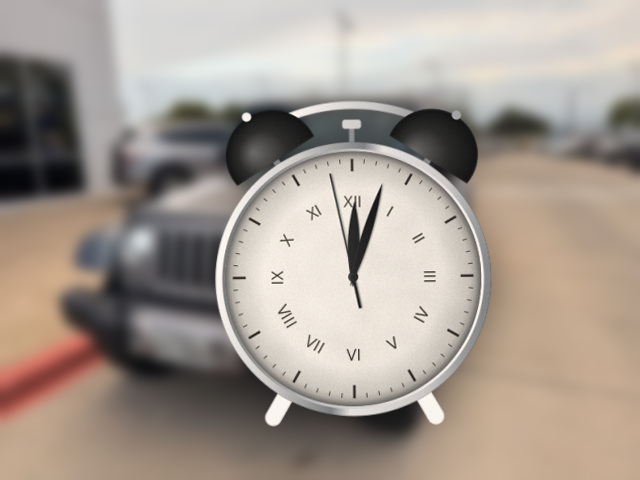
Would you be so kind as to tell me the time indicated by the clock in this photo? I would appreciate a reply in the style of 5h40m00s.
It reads 12h02m58s
